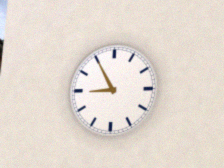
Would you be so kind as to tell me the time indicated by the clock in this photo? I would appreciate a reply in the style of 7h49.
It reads 8h55
